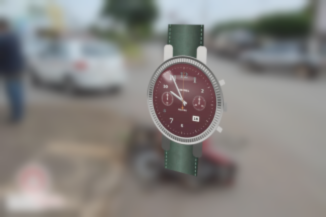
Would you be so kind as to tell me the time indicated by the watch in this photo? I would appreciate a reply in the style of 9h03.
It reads 9h55
